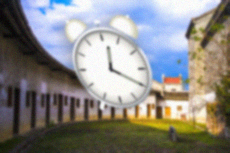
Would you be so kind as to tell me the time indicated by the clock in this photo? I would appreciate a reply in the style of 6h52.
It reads 12h20
